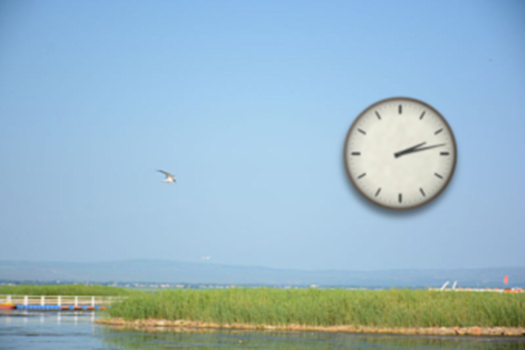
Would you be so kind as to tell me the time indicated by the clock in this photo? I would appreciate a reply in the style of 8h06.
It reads 2h13
